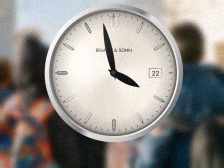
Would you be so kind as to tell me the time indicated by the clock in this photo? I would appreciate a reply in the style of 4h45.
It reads 3h58
